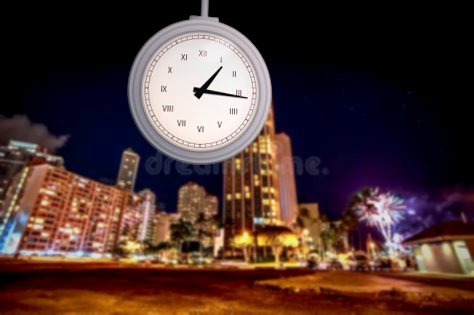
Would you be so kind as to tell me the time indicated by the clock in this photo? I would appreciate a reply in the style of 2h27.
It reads 1h16
